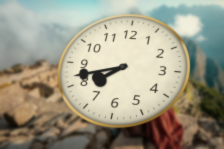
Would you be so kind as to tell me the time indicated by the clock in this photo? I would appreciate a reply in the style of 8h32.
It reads 7h42
